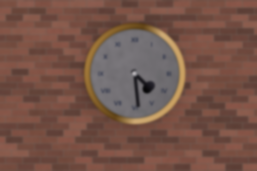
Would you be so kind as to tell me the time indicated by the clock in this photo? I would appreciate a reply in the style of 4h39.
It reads 4h29
